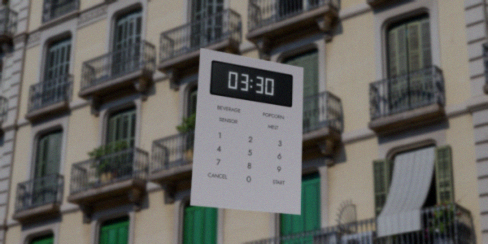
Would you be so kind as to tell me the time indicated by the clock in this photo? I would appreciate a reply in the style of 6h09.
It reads 3h30
